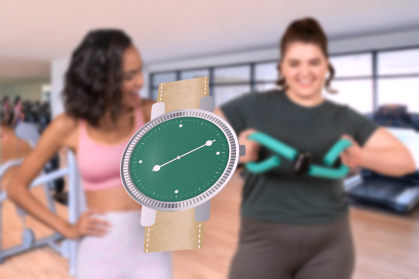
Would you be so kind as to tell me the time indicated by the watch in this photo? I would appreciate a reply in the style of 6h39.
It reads 8h11
